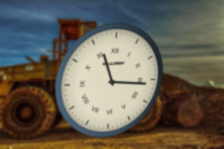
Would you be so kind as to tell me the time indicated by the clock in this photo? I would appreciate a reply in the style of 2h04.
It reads 11h16
